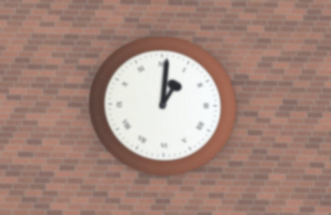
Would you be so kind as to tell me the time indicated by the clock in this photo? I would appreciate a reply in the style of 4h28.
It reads 1h01
